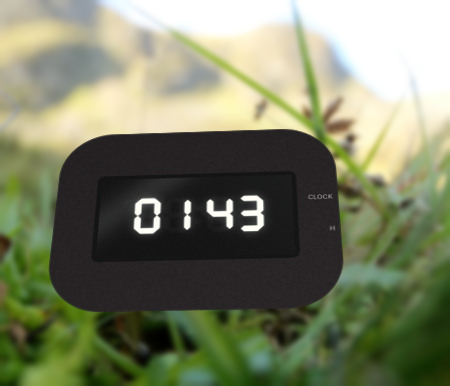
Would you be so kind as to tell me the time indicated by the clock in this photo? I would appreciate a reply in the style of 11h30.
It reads 1h43
